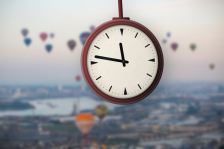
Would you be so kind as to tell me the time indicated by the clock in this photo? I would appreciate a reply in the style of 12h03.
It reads 11h47
